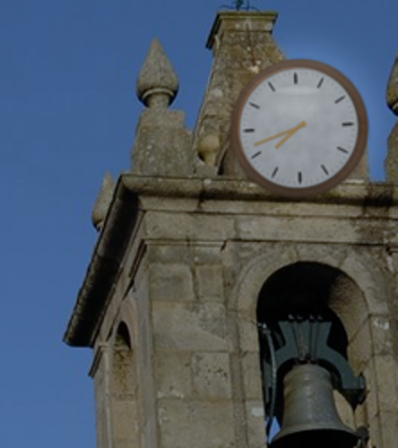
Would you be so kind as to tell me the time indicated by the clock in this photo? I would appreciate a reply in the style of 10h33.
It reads 7h42
